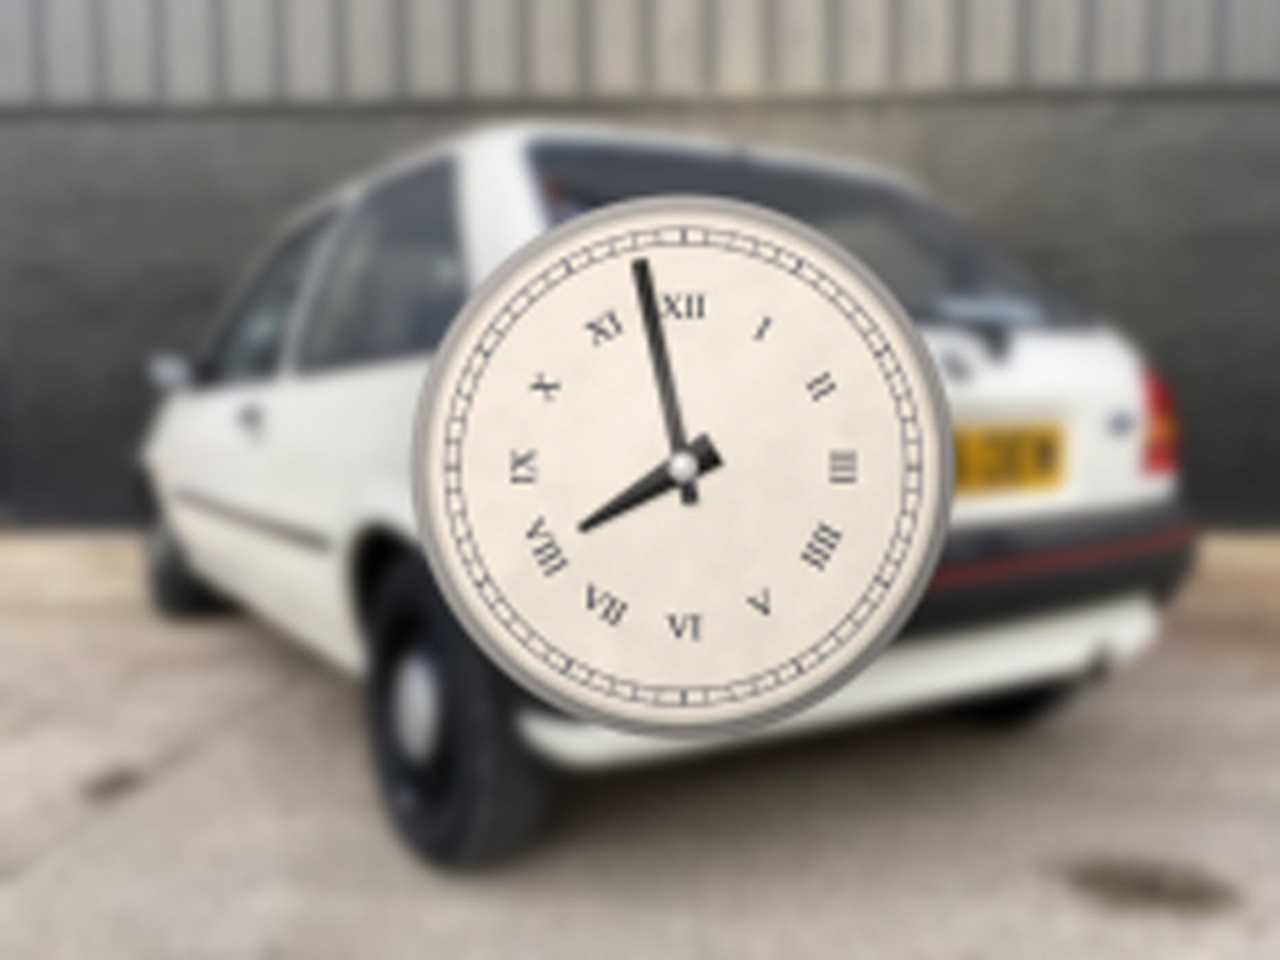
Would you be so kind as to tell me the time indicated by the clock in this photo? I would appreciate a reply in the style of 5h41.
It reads 7h58
